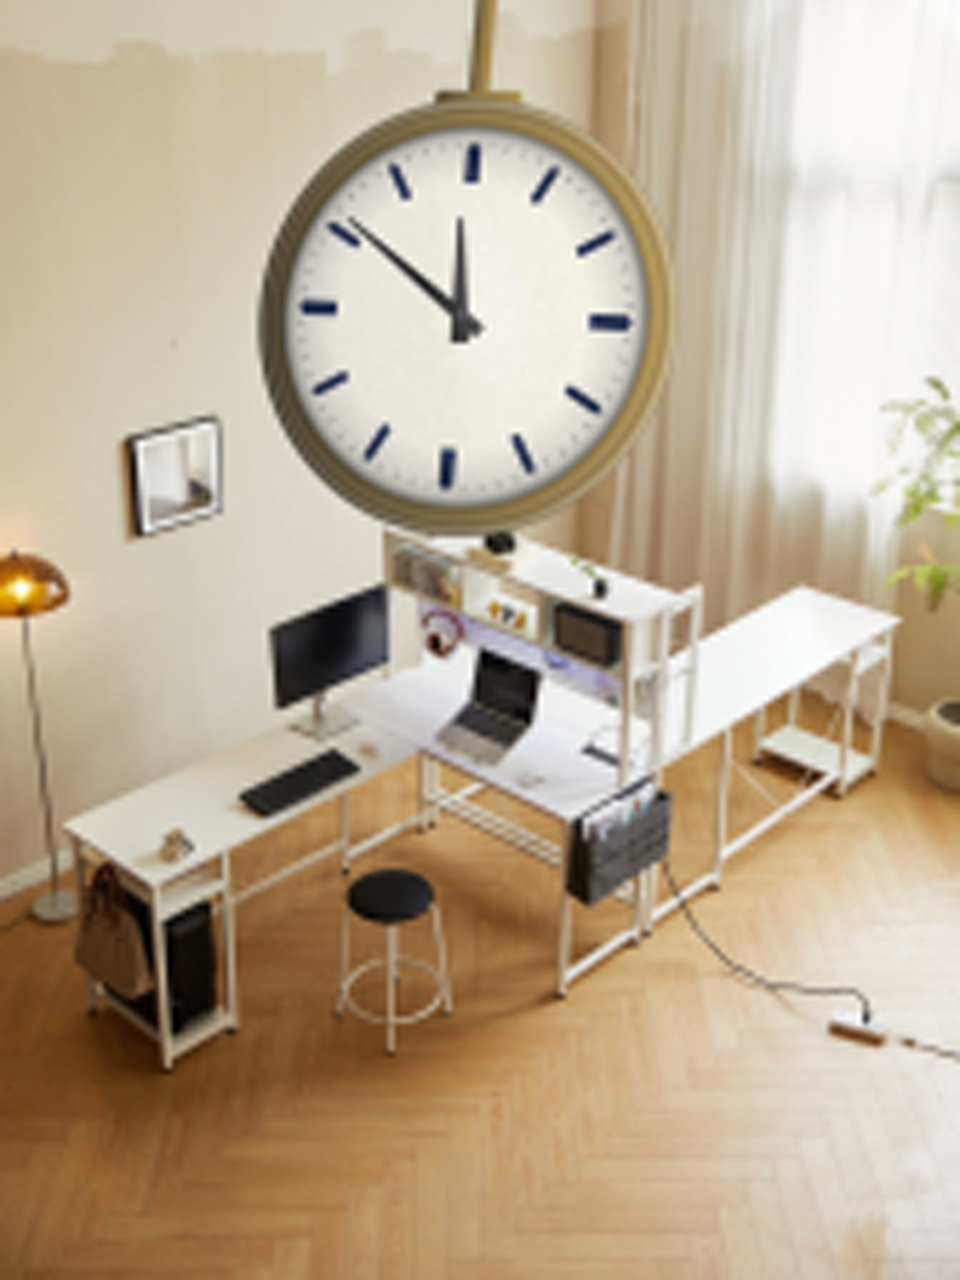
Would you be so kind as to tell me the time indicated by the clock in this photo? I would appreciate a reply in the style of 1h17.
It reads 11h51
